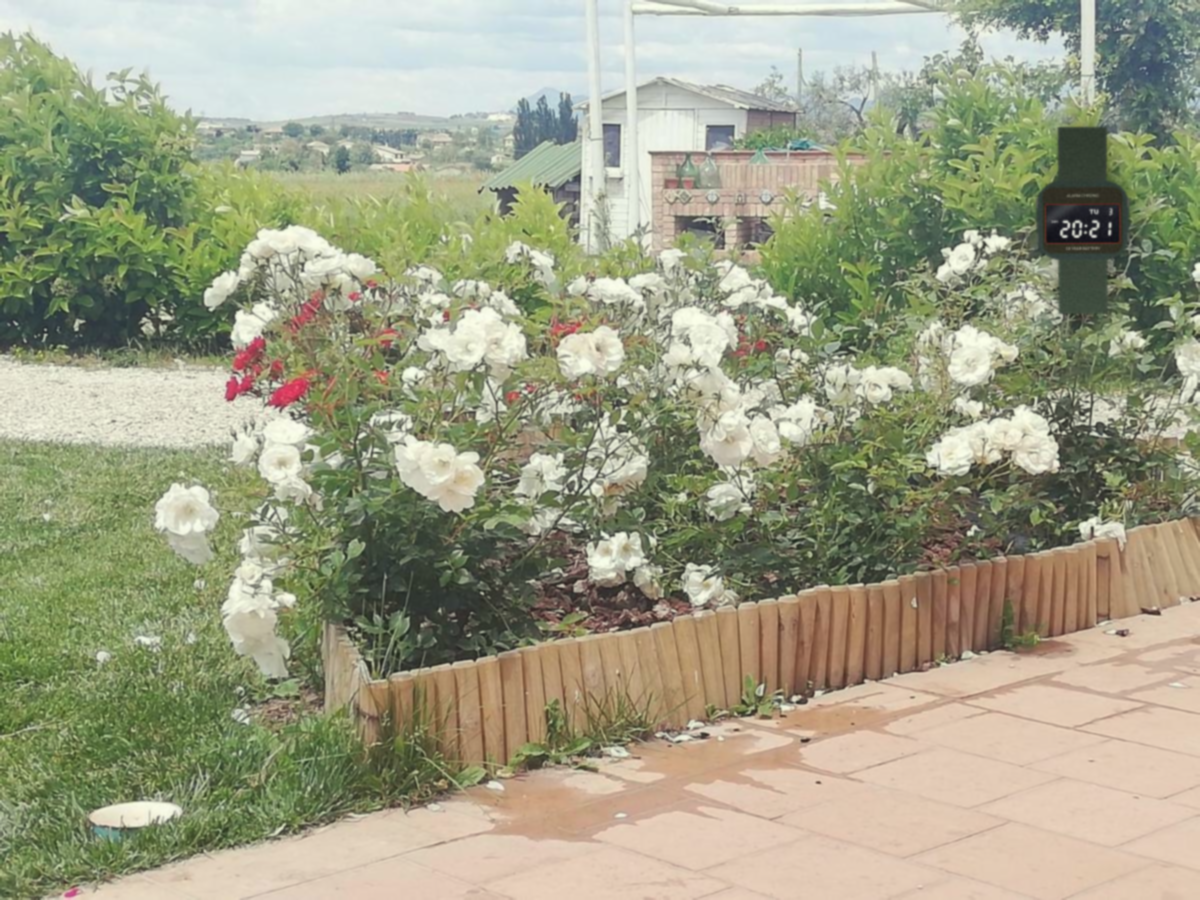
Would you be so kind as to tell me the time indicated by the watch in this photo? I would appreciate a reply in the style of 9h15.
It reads 20h21
